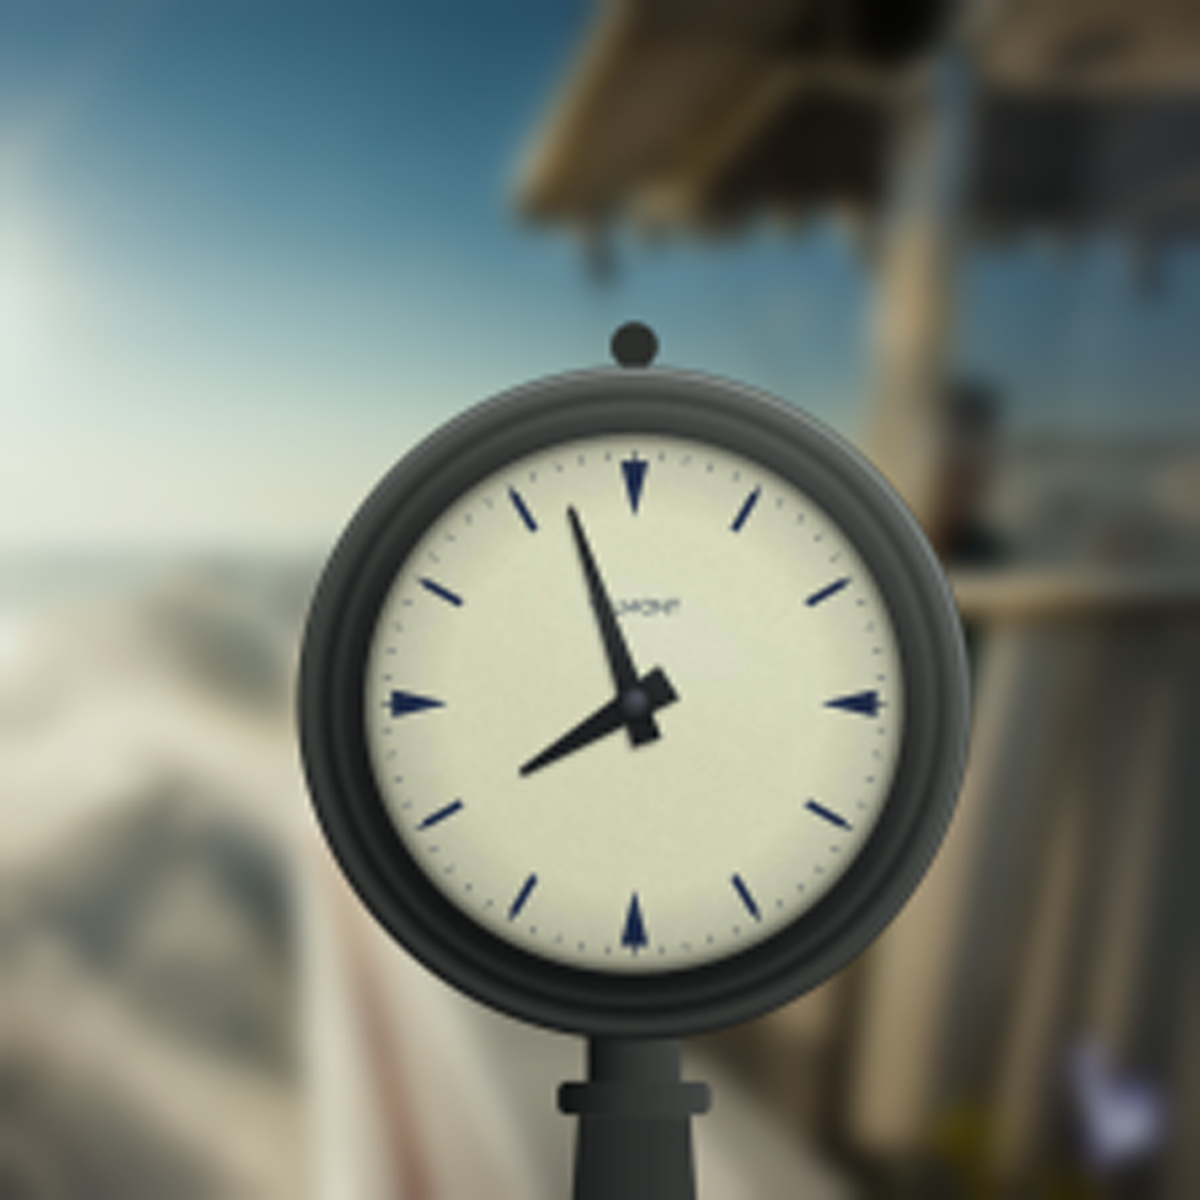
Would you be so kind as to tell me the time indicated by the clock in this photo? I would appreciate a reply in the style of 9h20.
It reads 7h57
